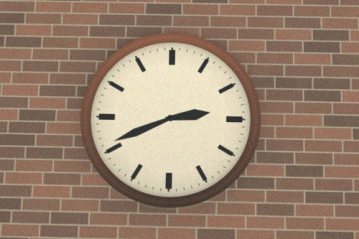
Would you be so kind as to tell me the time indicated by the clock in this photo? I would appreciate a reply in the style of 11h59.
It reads 2h41
